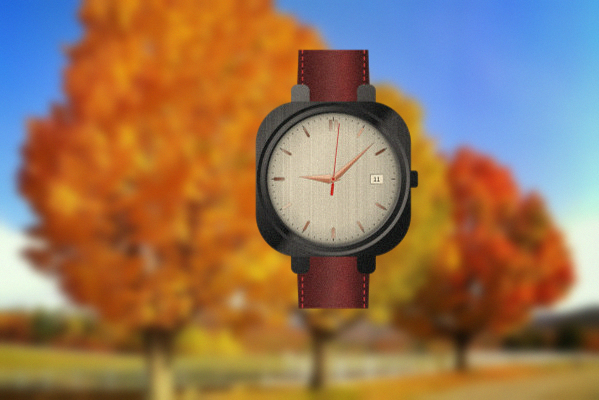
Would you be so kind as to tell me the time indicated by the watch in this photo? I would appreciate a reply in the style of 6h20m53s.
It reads 9h08m01s
